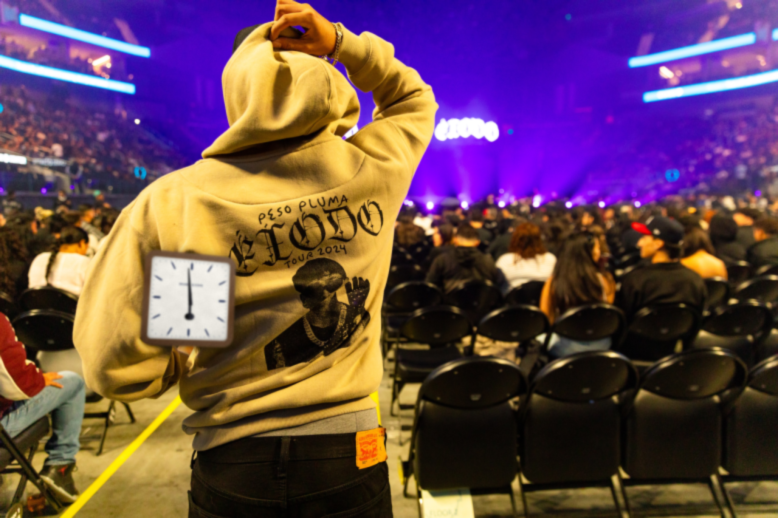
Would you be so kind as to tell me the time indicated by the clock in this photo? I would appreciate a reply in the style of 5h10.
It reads 5h59
